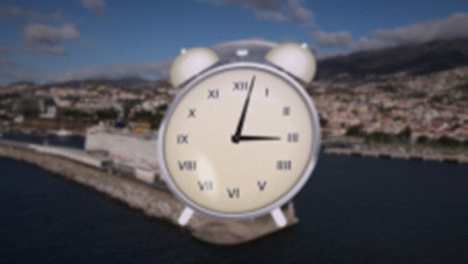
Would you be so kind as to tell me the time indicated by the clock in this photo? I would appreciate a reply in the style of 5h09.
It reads 3h02
